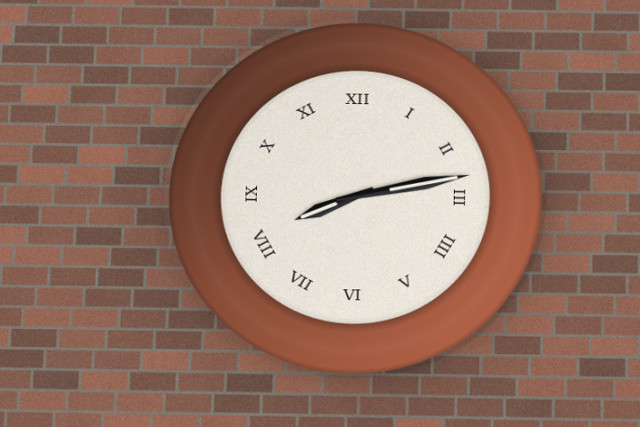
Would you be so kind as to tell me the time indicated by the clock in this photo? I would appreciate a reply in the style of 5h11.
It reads 8h13
